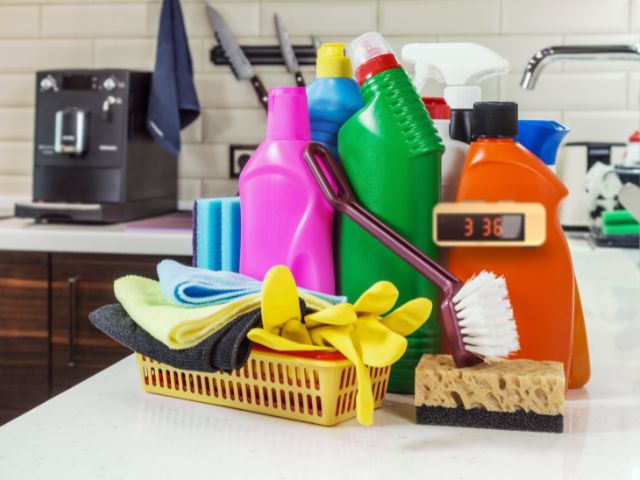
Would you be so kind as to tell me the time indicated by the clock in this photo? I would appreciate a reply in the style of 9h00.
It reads 3h36
